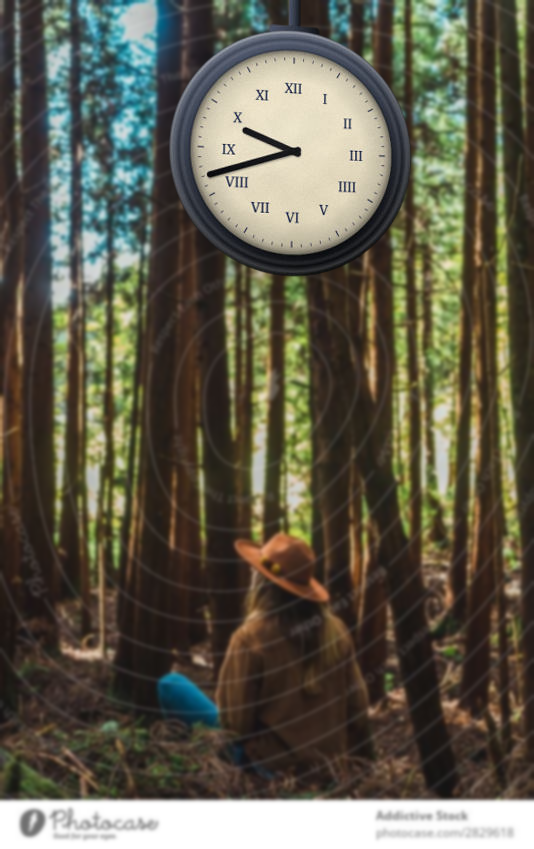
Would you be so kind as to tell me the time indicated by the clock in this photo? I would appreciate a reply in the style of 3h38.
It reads 9h42
